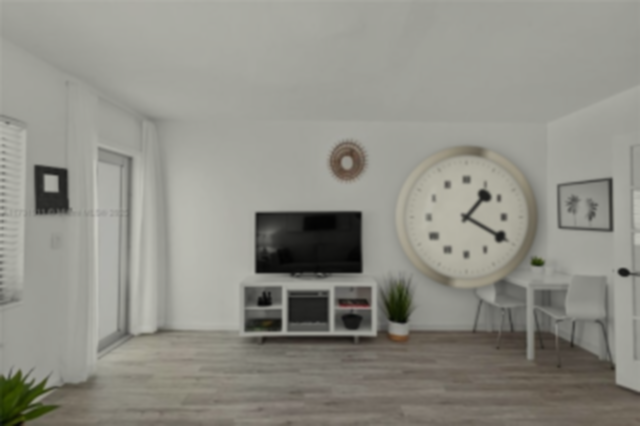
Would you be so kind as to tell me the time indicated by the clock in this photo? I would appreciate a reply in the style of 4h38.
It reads 1h20
